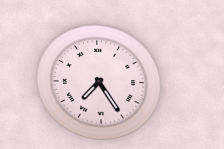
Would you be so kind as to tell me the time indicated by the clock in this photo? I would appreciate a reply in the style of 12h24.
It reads 7h25
